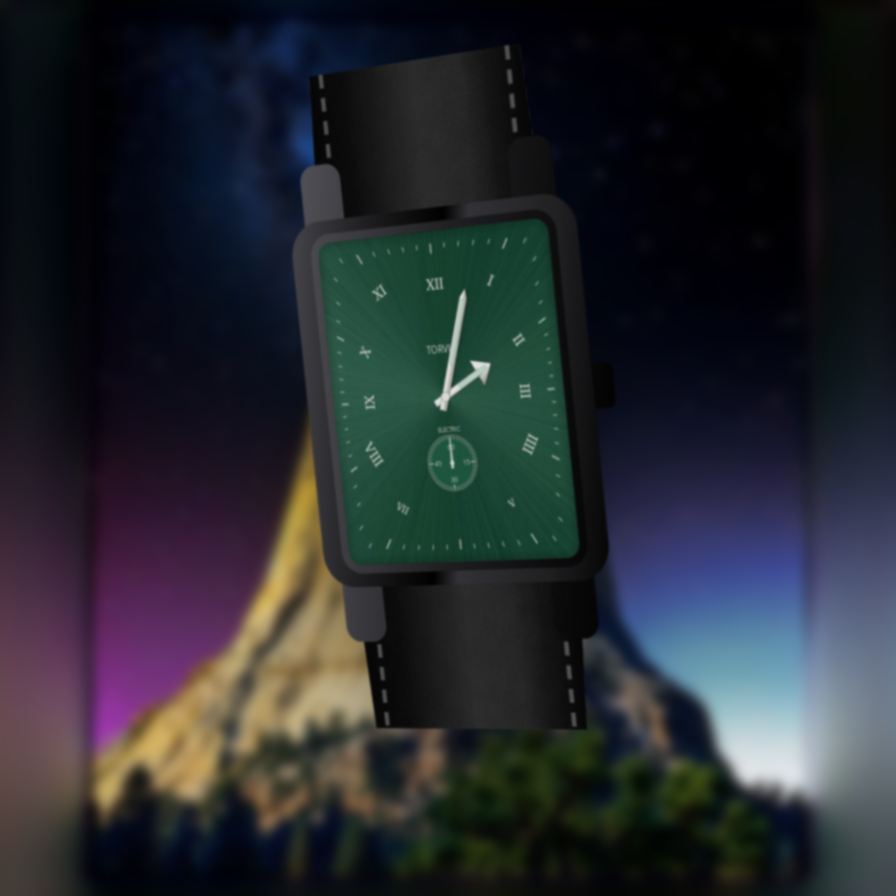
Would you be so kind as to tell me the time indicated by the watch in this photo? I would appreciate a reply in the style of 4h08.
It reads 2h03
